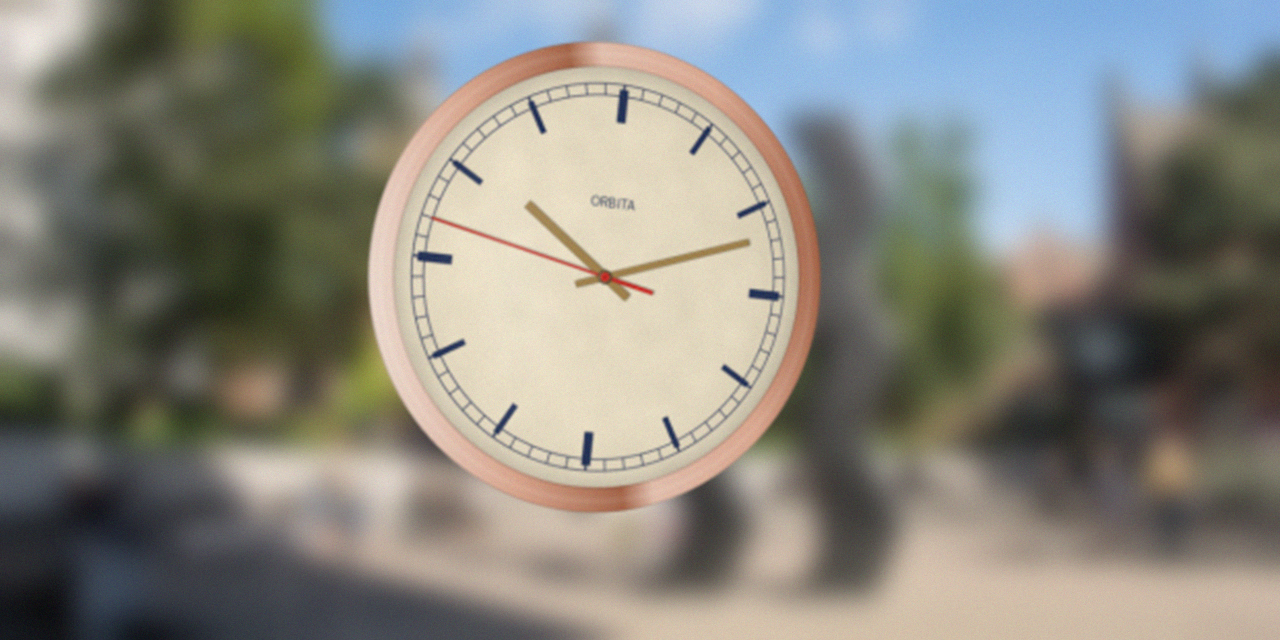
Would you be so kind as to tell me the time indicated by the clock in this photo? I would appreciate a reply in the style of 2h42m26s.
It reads 10h11m47s
